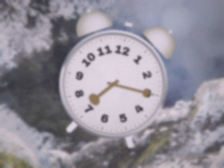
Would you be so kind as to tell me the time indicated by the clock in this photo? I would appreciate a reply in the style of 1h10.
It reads 7h15
